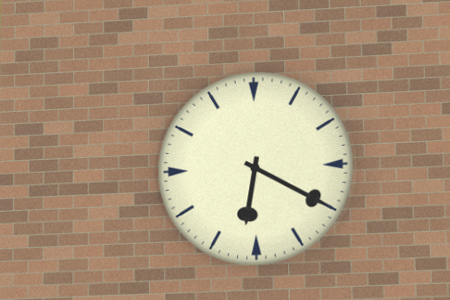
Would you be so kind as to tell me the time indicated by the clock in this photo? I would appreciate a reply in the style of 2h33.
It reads 6h20
